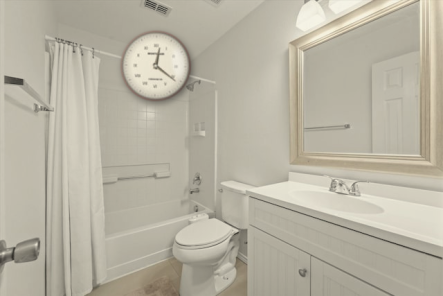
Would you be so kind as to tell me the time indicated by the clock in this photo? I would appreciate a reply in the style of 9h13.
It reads 12h21
